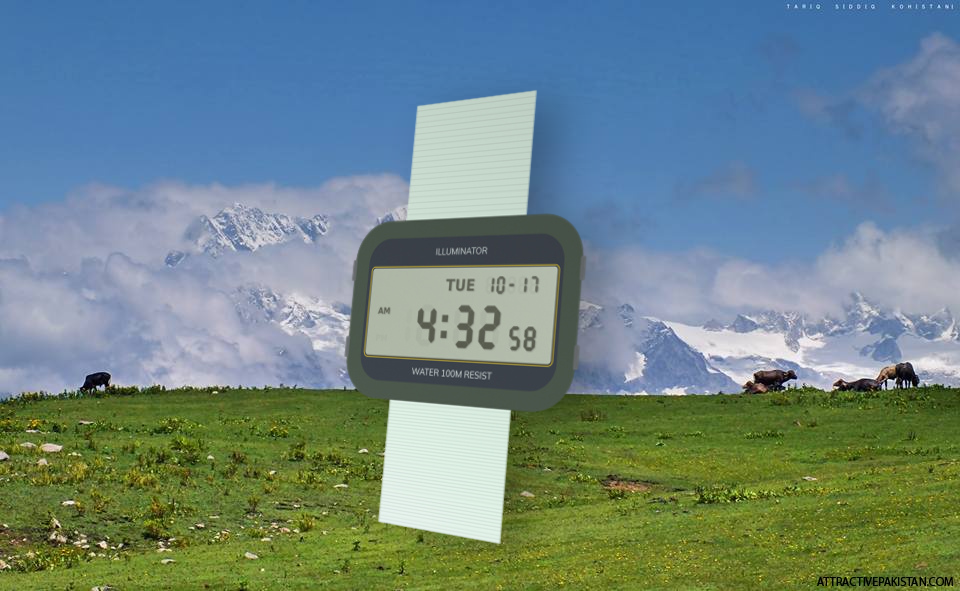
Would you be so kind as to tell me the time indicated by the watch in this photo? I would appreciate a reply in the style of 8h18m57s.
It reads 4h32m58s
